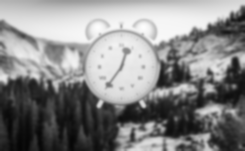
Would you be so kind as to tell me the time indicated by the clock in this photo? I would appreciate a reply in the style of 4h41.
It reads 12h36
